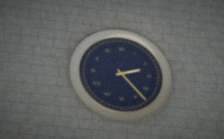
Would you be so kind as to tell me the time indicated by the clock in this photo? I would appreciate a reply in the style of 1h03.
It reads 2h23
